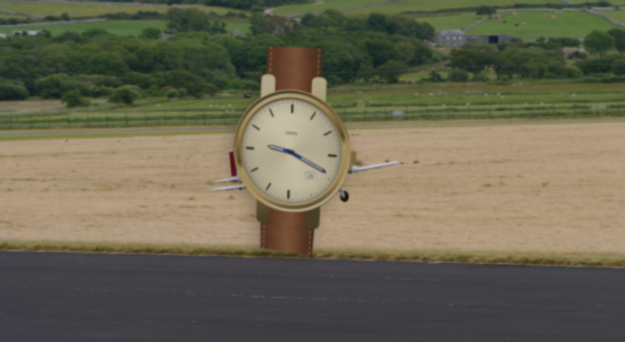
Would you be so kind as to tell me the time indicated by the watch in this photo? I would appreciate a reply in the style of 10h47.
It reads 9h19
